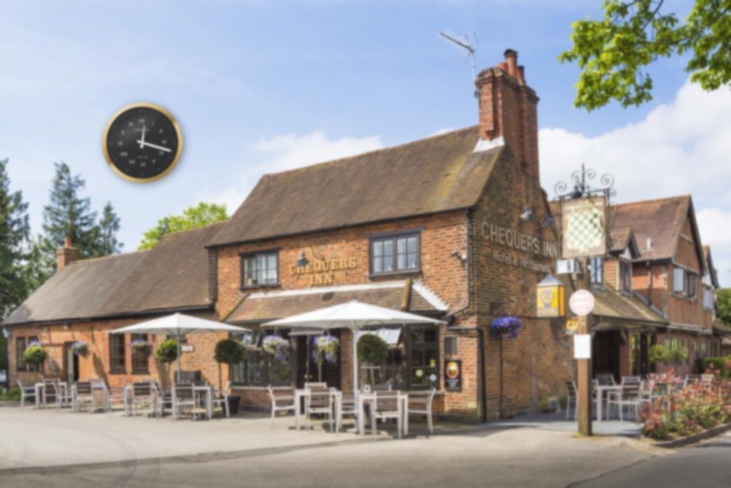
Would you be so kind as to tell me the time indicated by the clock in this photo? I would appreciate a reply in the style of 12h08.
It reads 12h18
